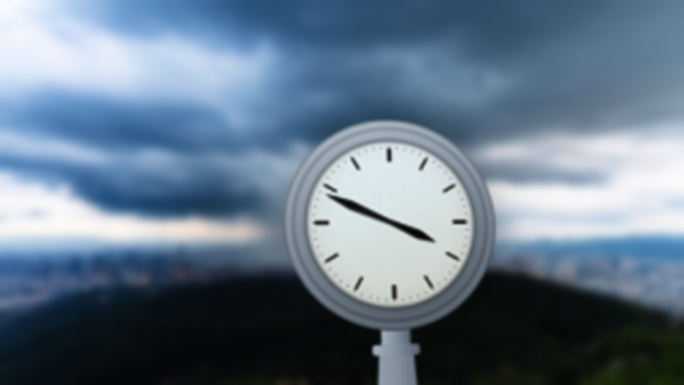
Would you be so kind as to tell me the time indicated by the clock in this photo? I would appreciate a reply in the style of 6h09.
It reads 3h49
